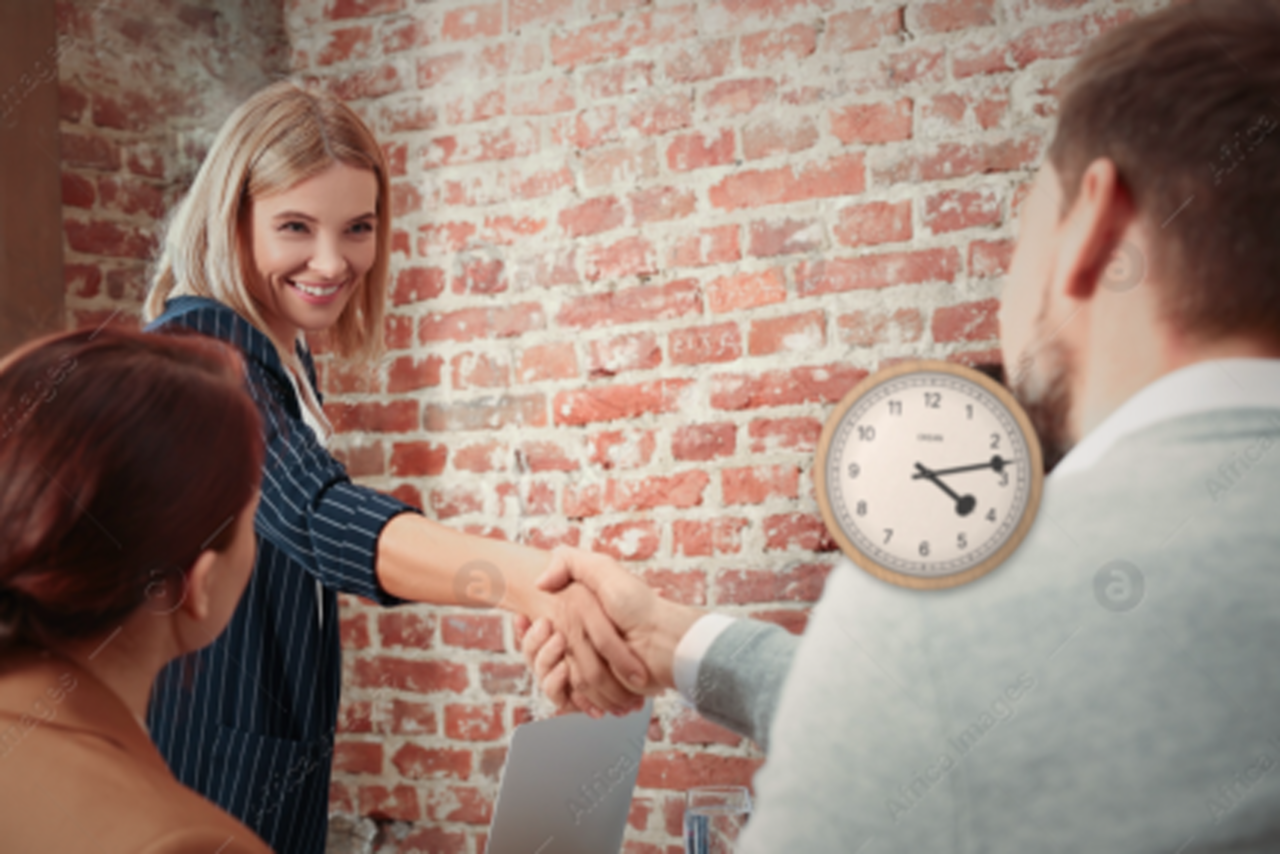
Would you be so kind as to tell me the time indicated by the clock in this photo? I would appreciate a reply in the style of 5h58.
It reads 4h13
